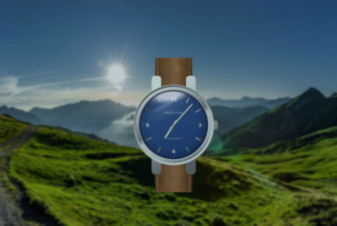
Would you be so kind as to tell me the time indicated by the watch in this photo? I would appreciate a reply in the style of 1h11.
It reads 7h07
